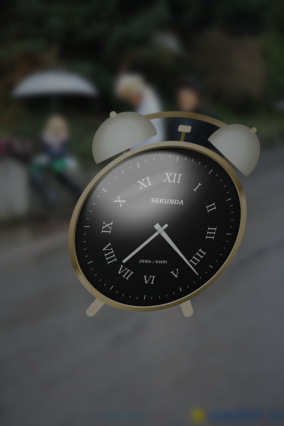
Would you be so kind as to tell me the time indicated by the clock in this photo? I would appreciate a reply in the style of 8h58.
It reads 7h22
